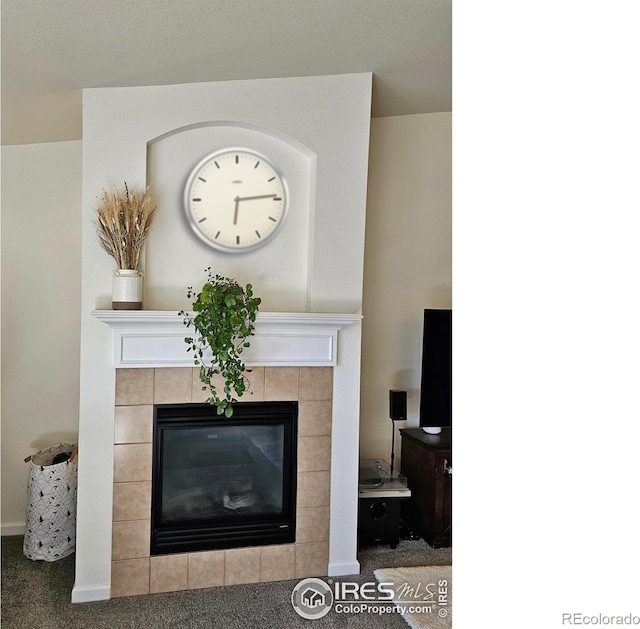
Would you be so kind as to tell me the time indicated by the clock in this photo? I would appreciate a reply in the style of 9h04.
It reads 6h14
